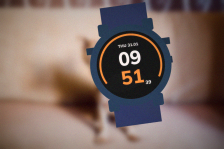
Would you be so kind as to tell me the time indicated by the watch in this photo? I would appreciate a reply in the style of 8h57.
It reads 9h51
